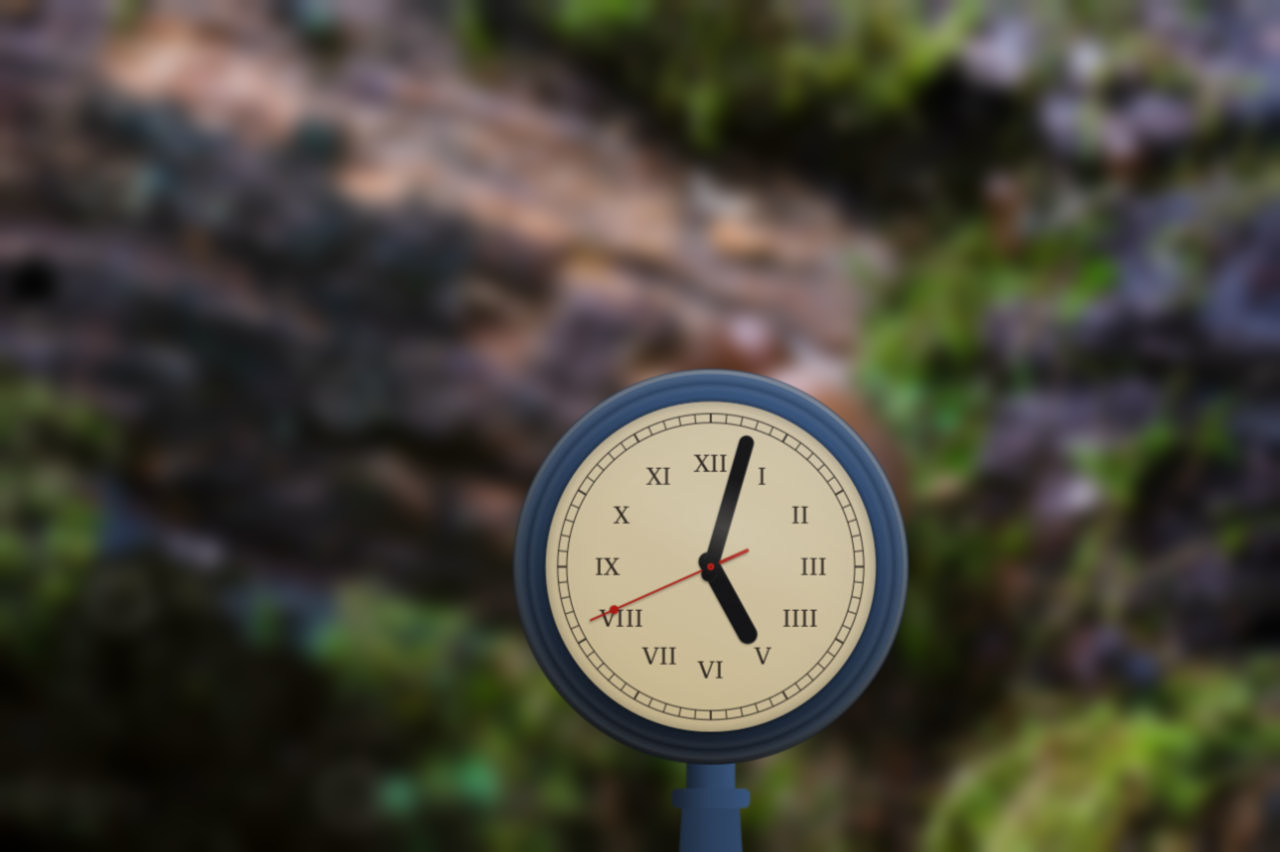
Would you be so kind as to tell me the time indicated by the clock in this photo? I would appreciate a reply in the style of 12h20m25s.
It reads 5h02m41s
